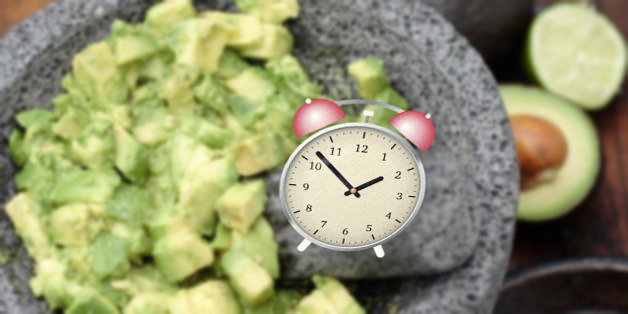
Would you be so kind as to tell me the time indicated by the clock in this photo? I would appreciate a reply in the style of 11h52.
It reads 1h52
